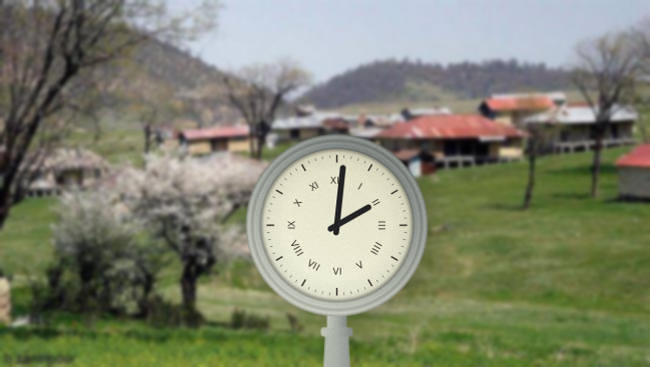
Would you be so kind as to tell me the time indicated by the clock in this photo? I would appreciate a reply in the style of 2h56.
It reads 2h01
